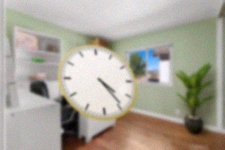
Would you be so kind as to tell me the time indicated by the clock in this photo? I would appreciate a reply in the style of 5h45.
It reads 4h24
